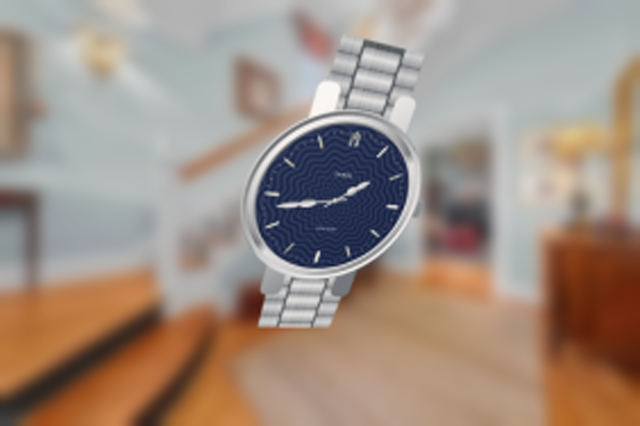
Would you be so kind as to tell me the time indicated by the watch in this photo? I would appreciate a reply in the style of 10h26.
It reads 1h43
